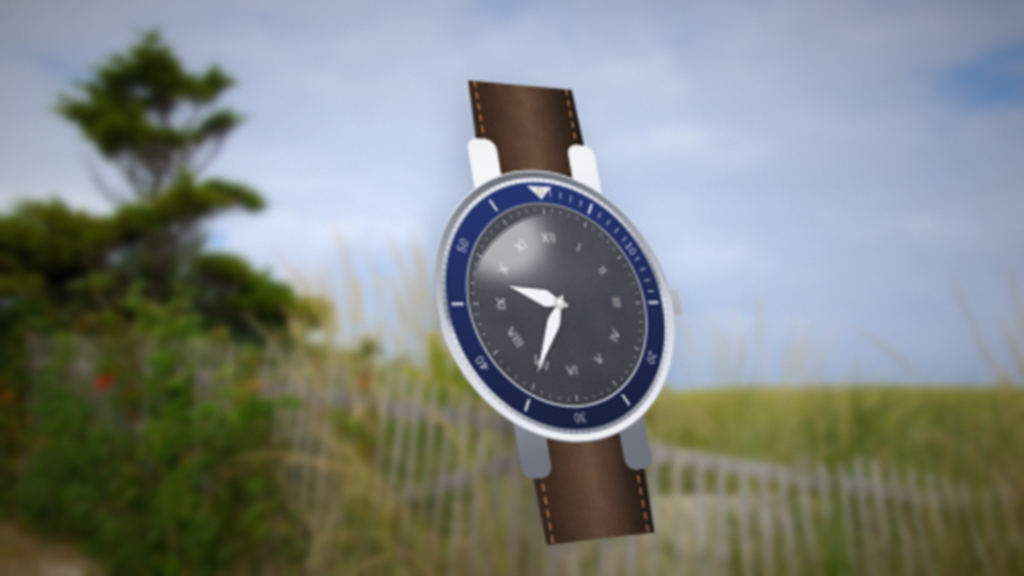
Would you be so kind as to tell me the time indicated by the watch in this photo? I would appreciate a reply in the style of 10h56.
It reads 9h35
